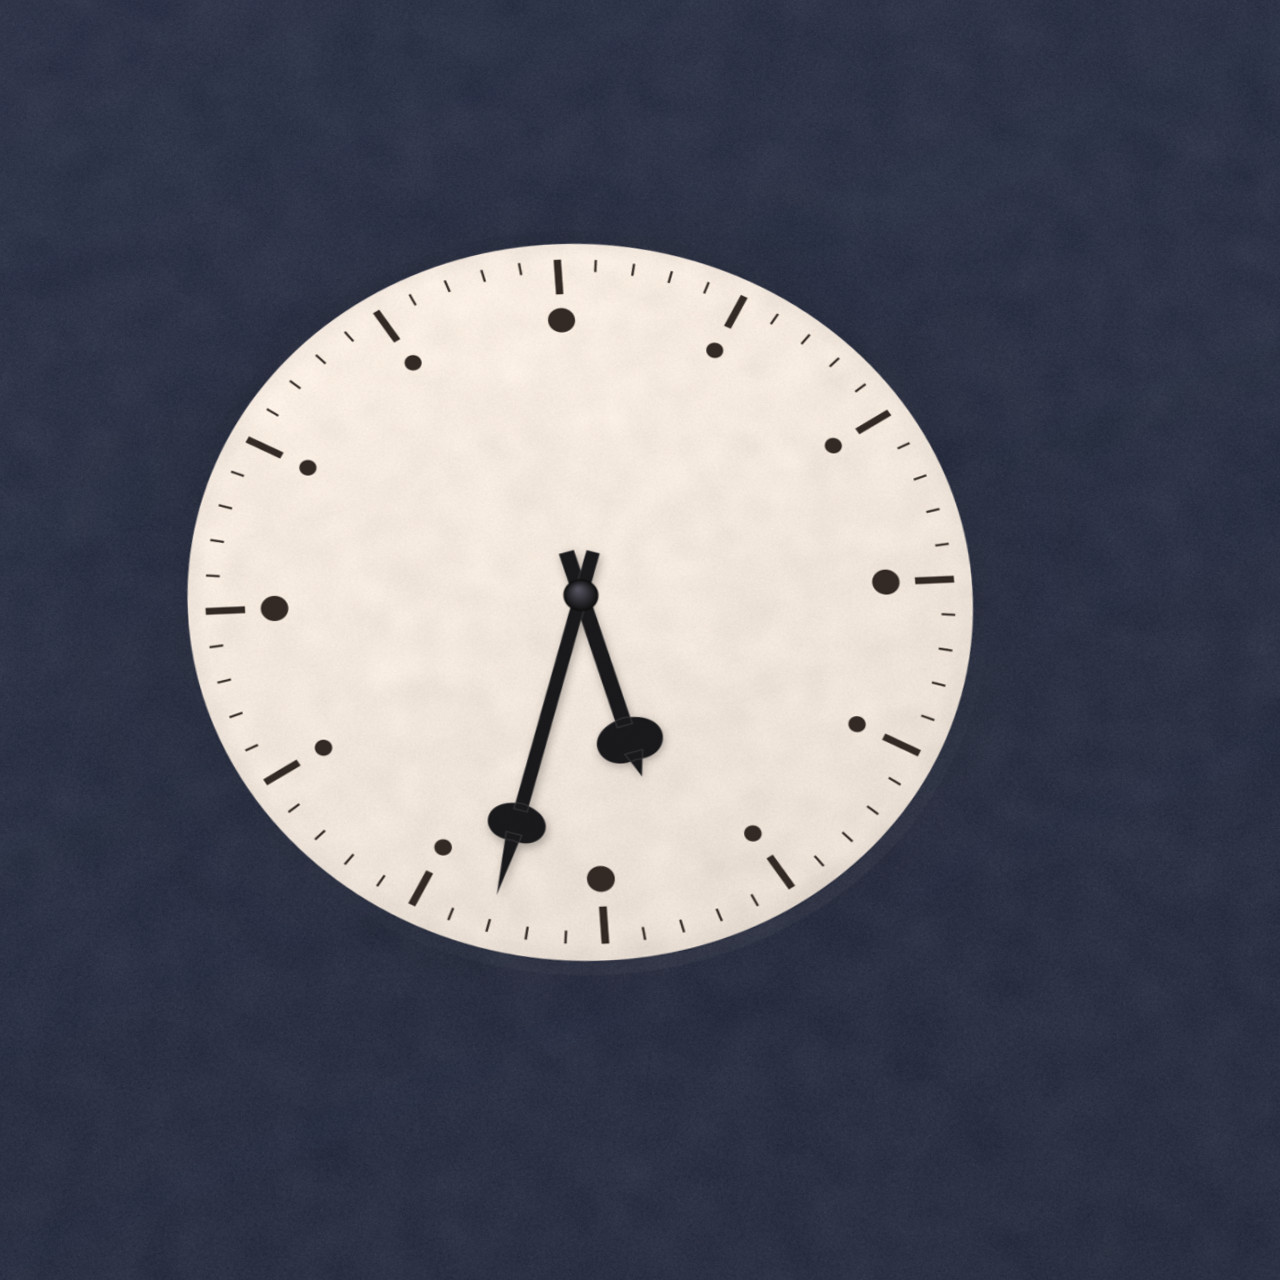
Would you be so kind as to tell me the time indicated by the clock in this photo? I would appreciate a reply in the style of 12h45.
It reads 5h33
